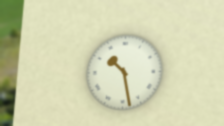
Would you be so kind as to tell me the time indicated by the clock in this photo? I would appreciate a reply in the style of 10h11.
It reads 10h28
